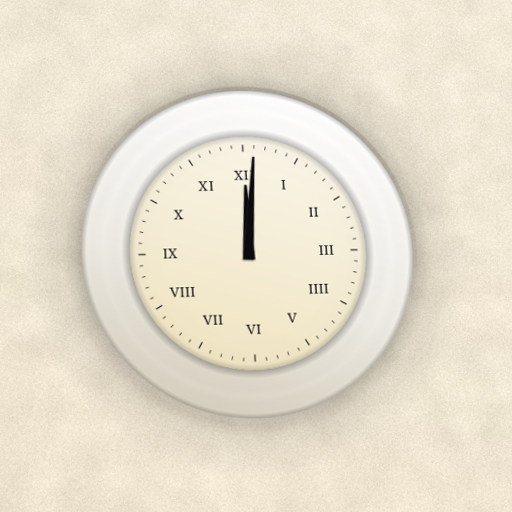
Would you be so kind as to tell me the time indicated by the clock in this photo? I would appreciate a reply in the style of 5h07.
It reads 12h01
